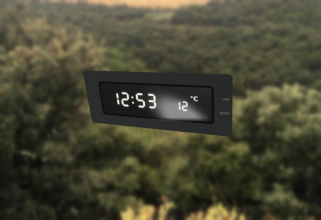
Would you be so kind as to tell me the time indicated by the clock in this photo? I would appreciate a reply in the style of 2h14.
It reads 12h53
